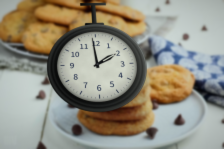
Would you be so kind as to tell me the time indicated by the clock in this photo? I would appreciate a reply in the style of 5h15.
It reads 1h59
